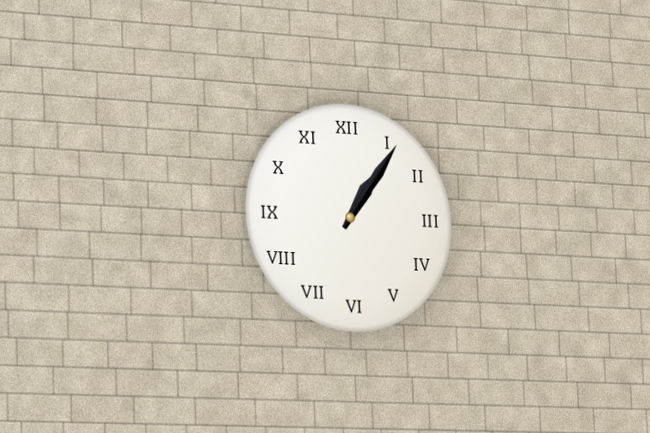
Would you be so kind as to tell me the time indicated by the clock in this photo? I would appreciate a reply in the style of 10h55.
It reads 1h06
